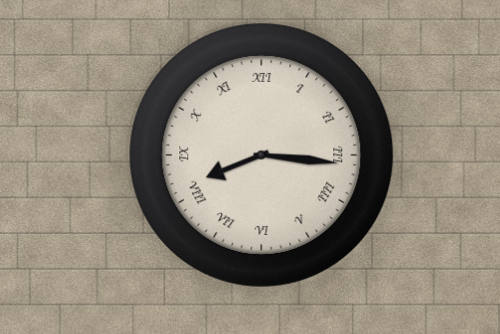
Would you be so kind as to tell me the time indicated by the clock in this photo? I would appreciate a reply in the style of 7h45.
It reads 8h16
